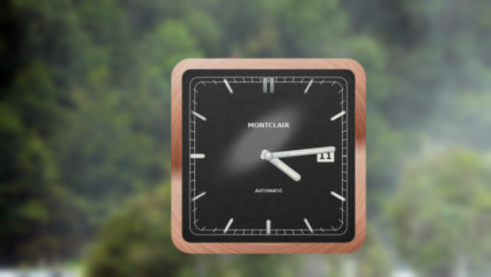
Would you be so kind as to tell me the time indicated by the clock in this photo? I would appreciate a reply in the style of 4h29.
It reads 4h14
